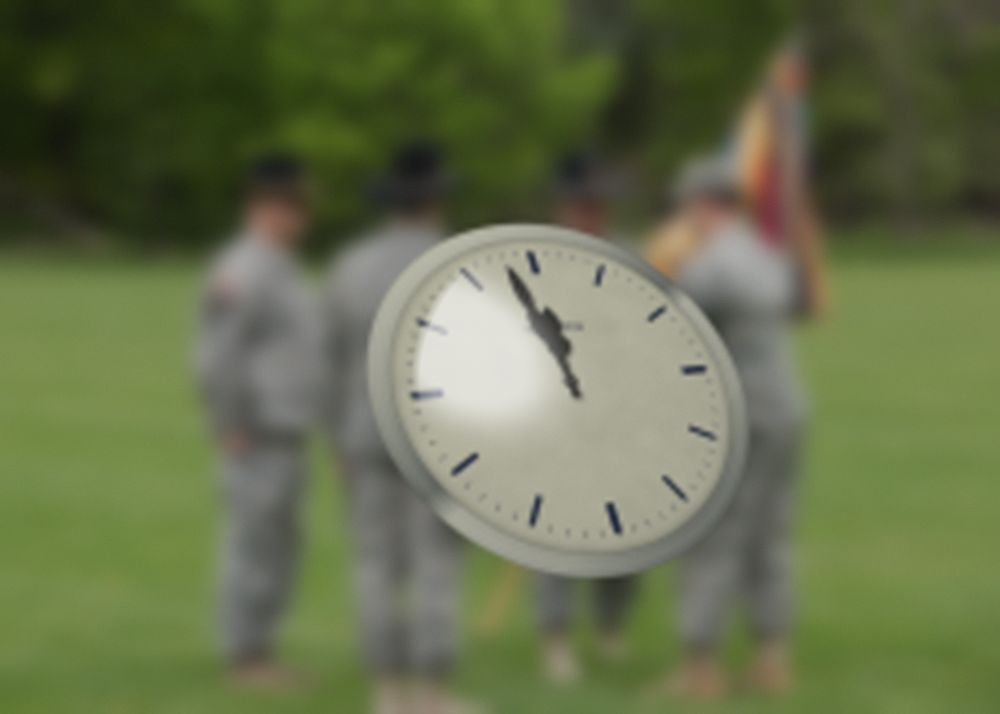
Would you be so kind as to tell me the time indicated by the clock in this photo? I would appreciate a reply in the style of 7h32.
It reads 11h58
